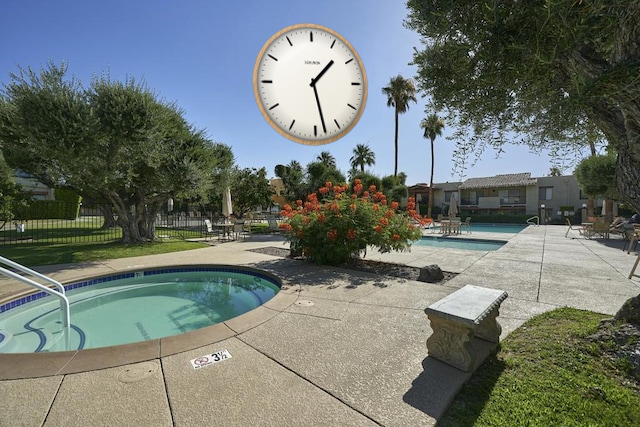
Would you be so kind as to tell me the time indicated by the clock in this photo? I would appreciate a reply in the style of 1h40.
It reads 1h28
